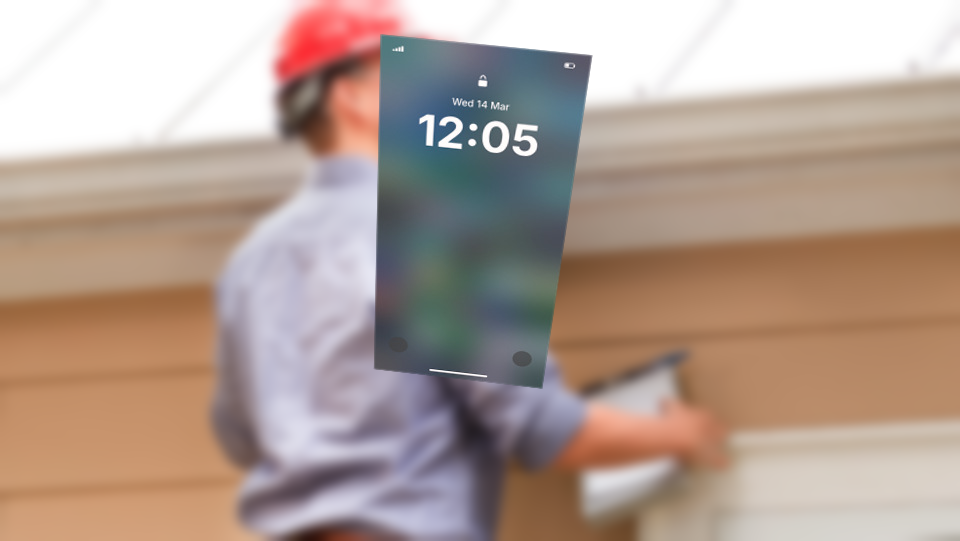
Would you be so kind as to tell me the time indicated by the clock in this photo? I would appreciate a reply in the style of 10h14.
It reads 12h05
